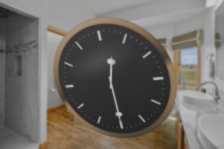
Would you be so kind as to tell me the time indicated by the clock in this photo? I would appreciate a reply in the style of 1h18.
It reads 12h30
